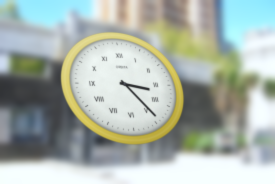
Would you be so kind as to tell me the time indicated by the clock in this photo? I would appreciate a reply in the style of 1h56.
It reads 3h24
